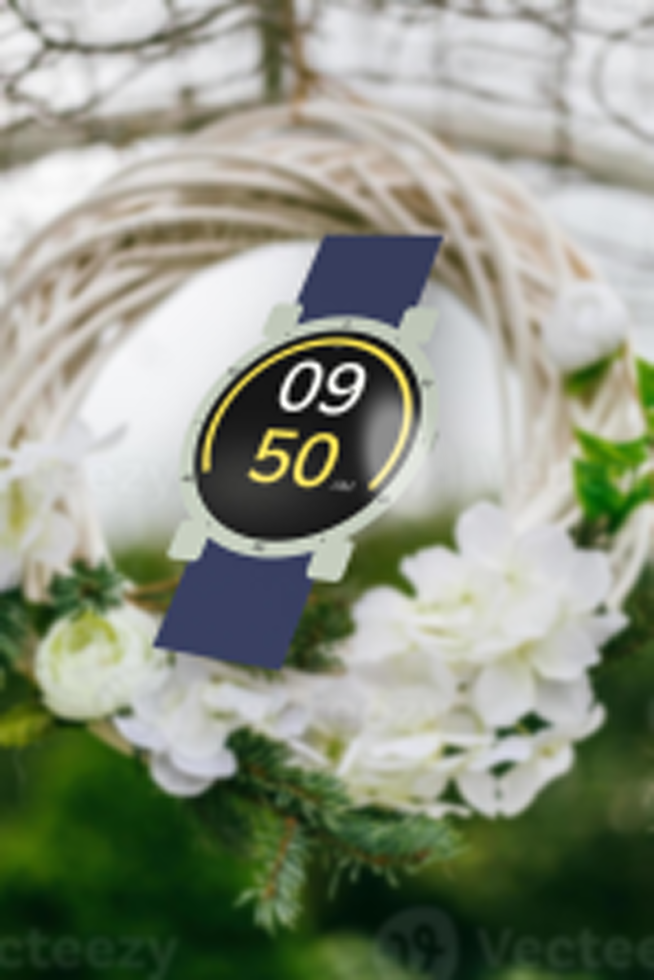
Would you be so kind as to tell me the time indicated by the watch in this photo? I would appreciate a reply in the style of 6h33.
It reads 9h50
